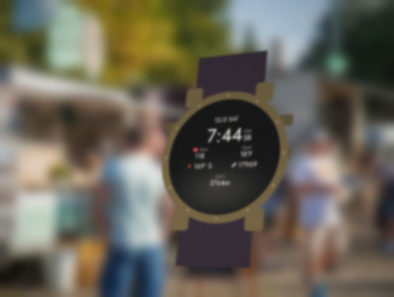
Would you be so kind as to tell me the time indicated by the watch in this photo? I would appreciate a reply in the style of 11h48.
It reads 7h44
